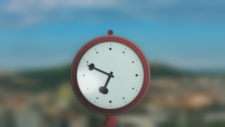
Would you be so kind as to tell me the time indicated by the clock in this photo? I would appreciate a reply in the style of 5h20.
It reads 6h49
